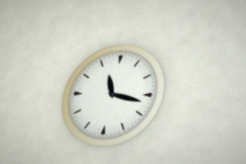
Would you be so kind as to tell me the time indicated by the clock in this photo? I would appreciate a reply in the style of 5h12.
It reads 11h17
